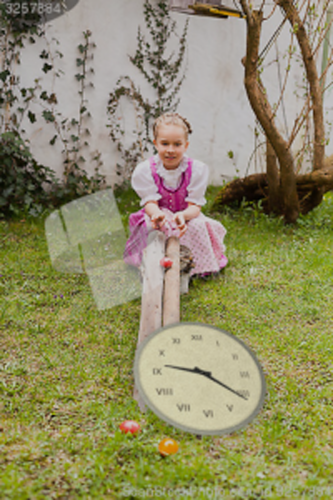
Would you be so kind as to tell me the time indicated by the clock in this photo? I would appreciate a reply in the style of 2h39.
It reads 9h21
